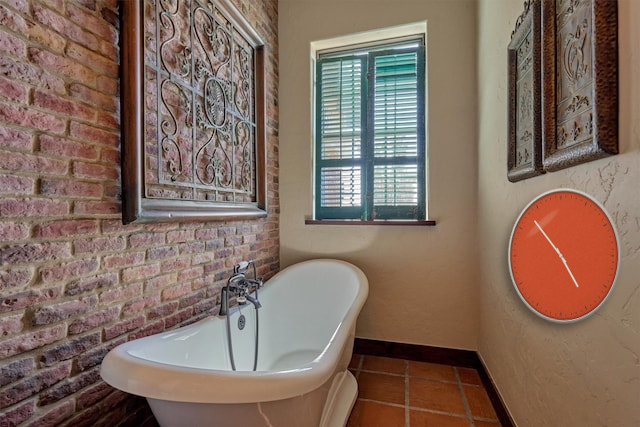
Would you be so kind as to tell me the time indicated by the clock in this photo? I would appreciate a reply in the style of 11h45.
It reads 4h53
